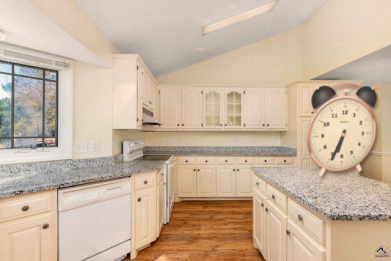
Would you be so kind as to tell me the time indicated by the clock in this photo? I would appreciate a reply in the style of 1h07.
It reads 6h34
